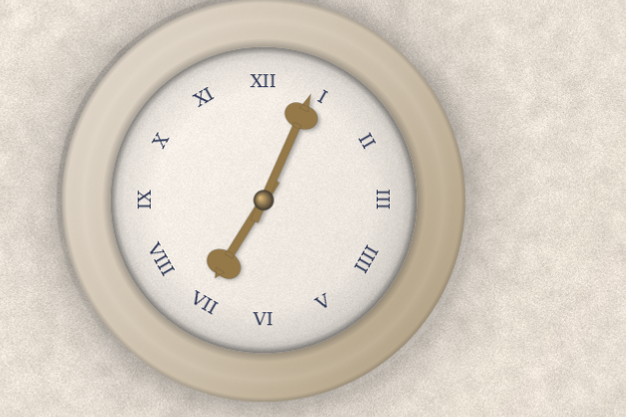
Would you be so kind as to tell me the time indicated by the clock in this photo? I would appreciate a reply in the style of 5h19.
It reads 7h04
